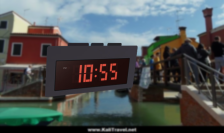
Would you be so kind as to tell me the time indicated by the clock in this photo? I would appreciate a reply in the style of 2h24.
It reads 10h55
